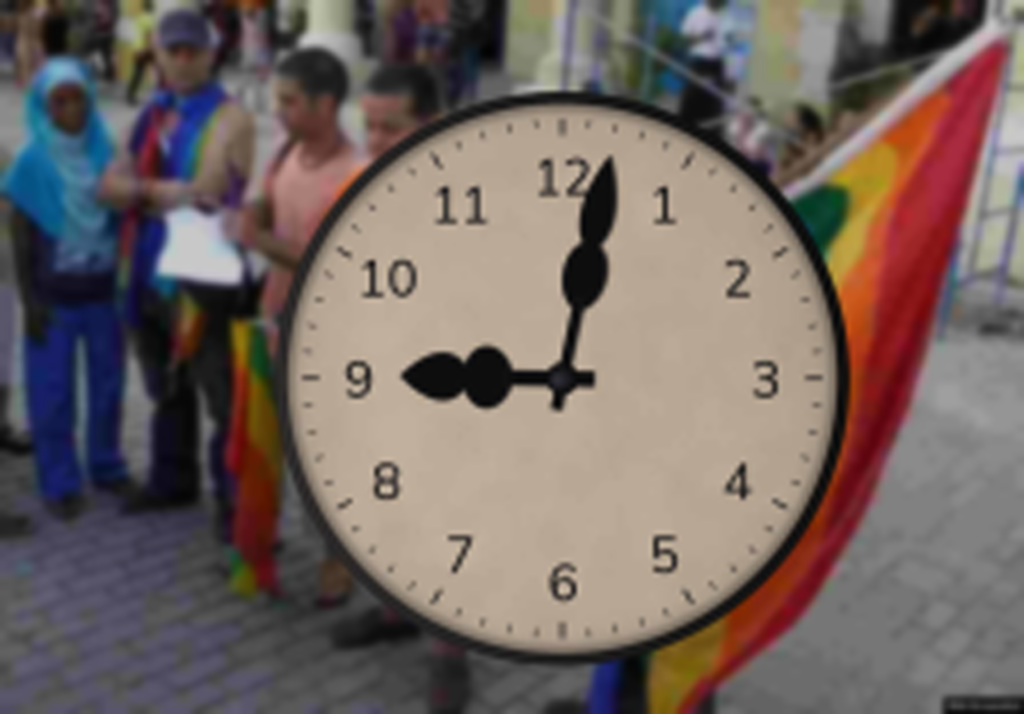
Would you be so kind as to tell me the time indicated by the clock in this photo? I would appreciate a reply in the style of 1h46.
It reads 9h02
